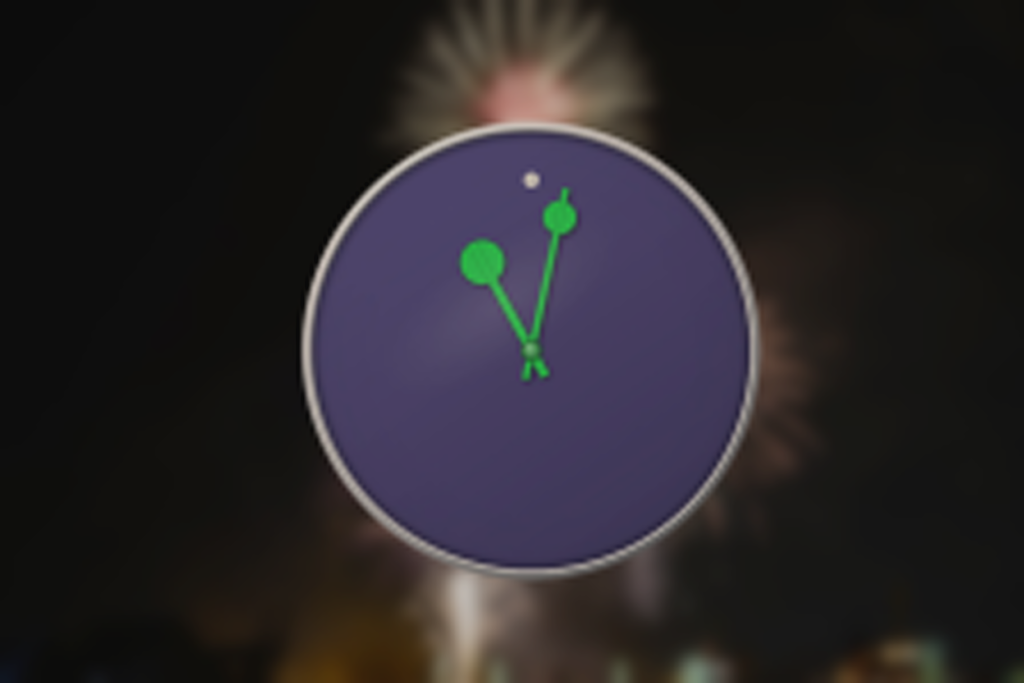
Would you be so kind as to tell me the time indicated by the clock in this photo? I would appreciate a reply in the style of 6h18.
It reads 11h02
